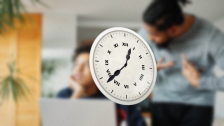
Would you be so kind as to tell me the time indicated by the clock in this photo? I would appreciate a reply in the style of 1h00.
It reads 12h38
